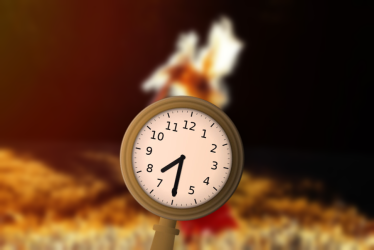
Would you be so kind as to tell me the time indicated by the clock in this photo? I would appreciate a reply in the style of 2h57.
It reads 7h30
